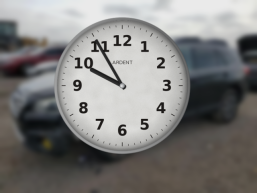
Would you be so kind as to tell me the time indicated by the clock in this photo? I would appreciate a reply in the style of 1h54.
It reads 9h55
